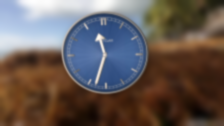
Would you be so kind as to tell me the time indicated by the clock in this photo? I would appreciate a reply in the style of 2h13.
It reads 11h33
